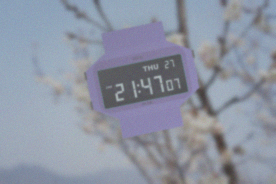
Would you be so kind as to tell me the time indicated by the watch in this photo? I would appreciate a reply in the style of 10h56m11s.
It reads 21h47m07s
